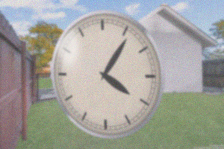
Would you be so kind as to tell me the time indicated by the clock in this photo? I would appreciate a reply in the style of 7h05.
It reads 4h06
